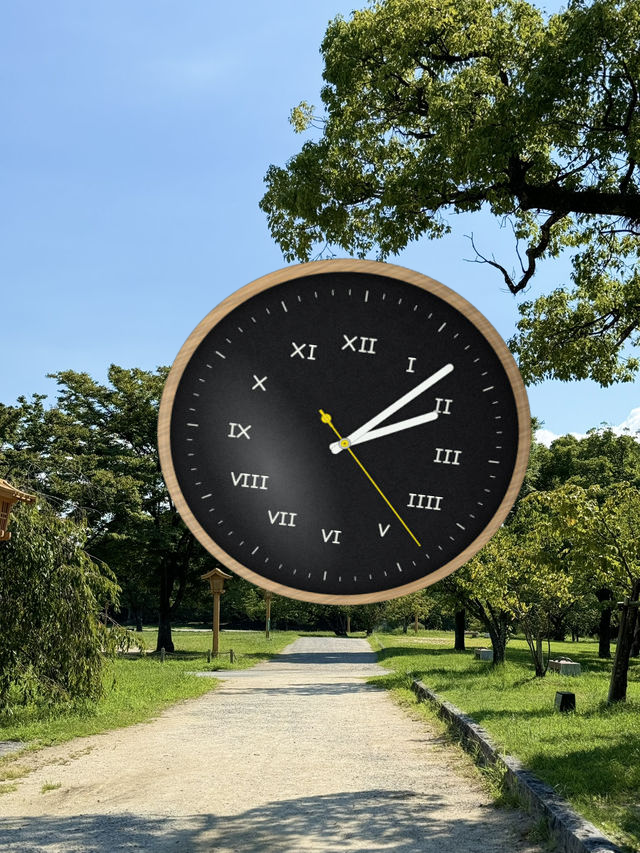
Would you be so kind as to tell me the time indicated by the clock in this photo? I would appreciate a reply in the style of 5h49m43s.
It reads 2h07m23s
